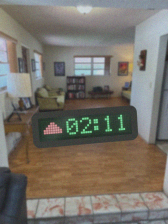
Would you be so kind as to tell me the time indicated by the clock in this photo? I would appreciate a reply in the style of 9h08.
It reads 2h11
